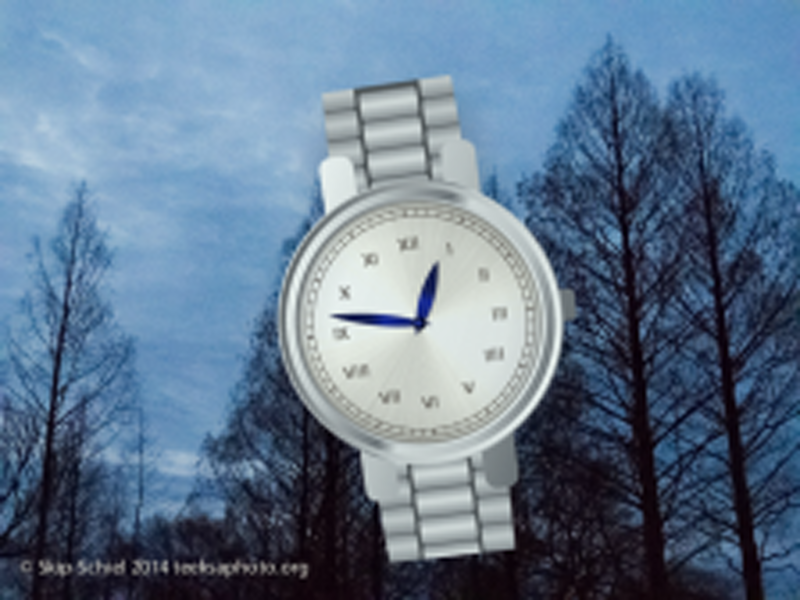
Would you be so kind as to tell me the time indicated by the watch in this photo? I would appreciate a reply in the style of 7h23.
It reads 12h47
